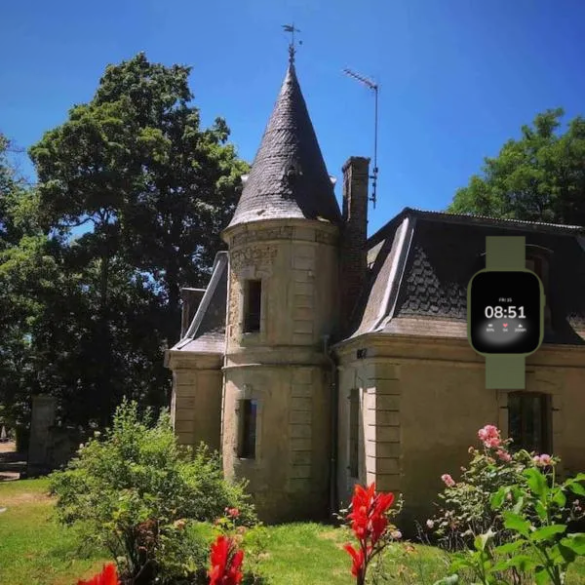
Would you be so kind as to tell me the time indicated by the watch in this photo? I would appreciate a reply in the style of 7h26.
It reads 8h51
